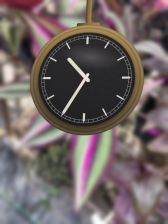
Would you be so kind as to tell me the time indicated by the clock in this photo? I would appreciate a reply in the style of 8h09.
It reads 10h35
